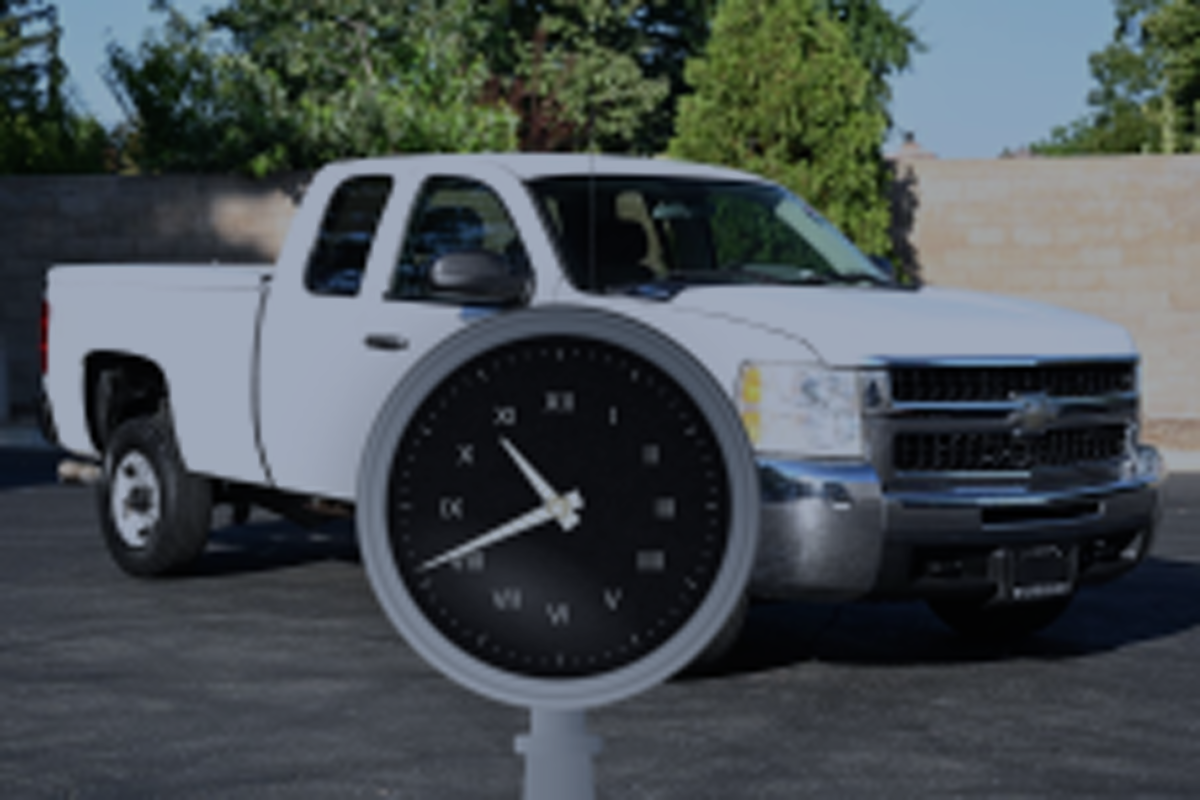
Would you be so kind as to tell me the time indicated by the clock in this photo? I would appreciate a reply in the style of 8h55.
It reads 10h41
